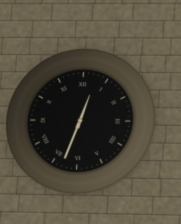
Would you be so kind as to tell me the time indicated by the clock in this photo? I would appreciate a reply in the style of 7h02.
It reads 12h33
